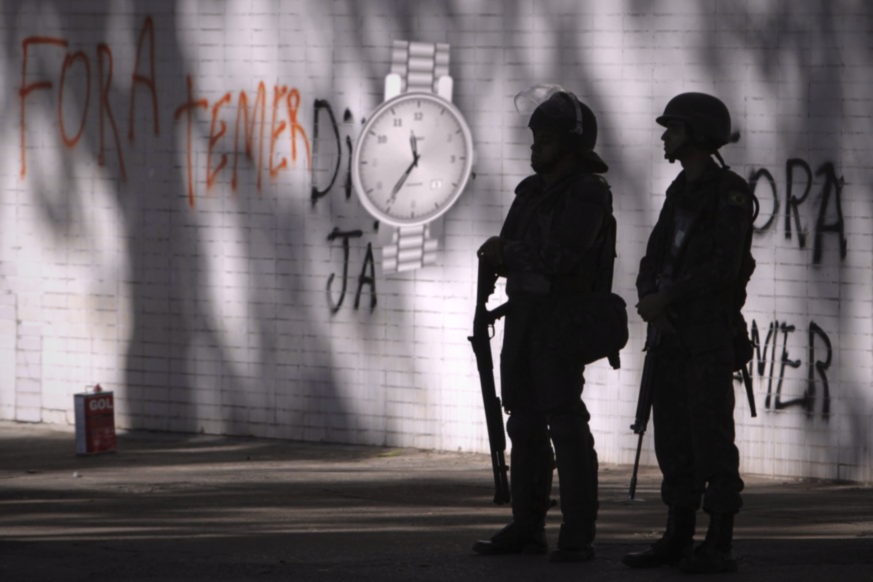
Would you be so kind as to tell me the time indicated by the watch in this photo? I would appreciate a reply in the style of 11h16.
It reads 11h36
